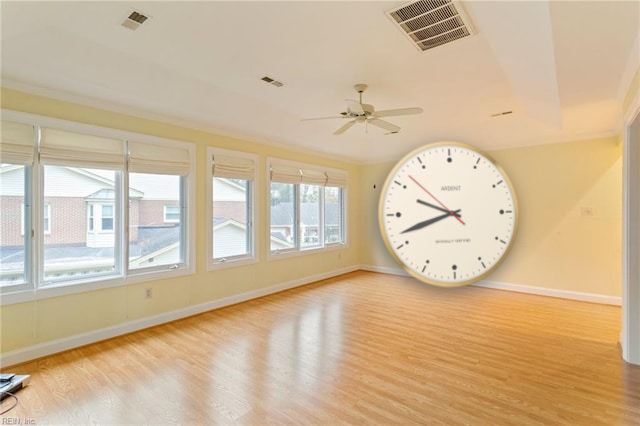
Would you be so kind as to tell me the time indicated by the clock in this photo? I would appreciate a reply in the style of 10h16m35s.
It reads 9h41m52s
